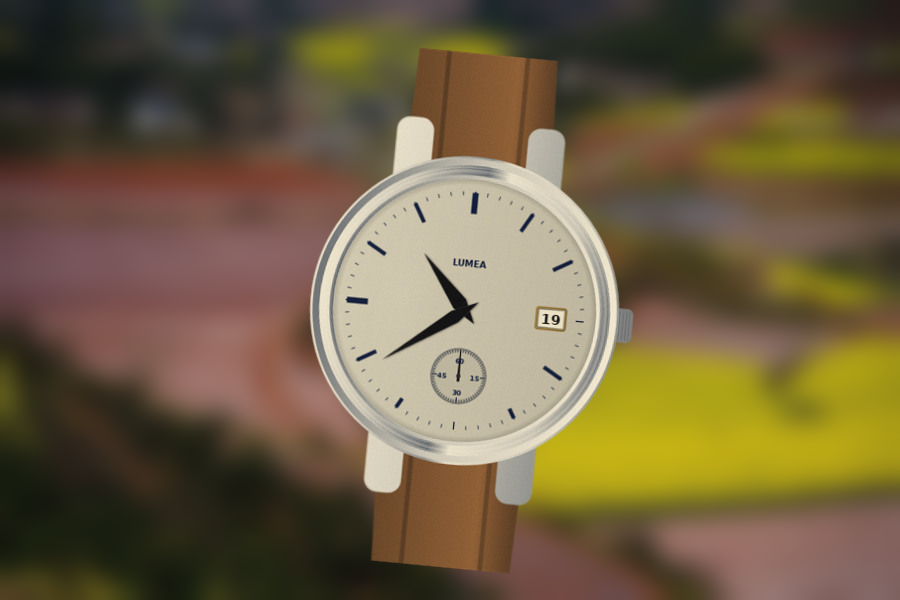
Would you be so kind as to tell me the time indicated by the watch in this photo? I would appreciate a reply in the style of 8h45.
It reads 10h39
